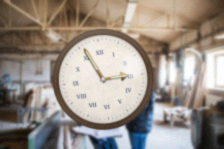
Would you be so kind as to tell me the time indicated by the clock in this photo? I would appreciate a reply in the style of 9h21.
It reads 2h56
